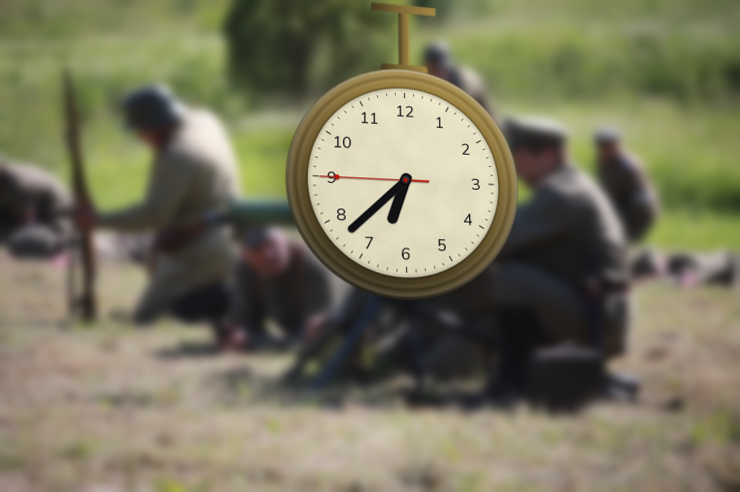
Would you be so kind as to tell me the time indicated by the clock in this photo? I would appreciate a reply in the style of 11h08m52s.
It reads 6h37m45s
